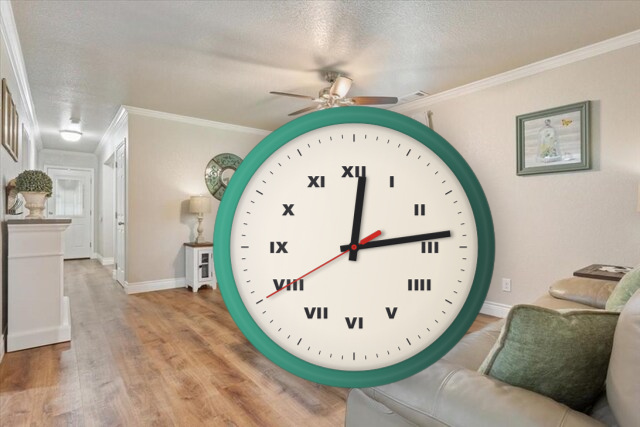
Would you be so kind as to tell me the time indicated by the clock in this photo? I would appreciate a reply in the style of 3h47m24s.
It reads 12h13m40s
